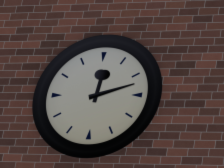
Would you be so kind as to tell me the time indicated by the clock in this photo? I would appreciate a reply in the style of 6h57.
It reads 12h12
